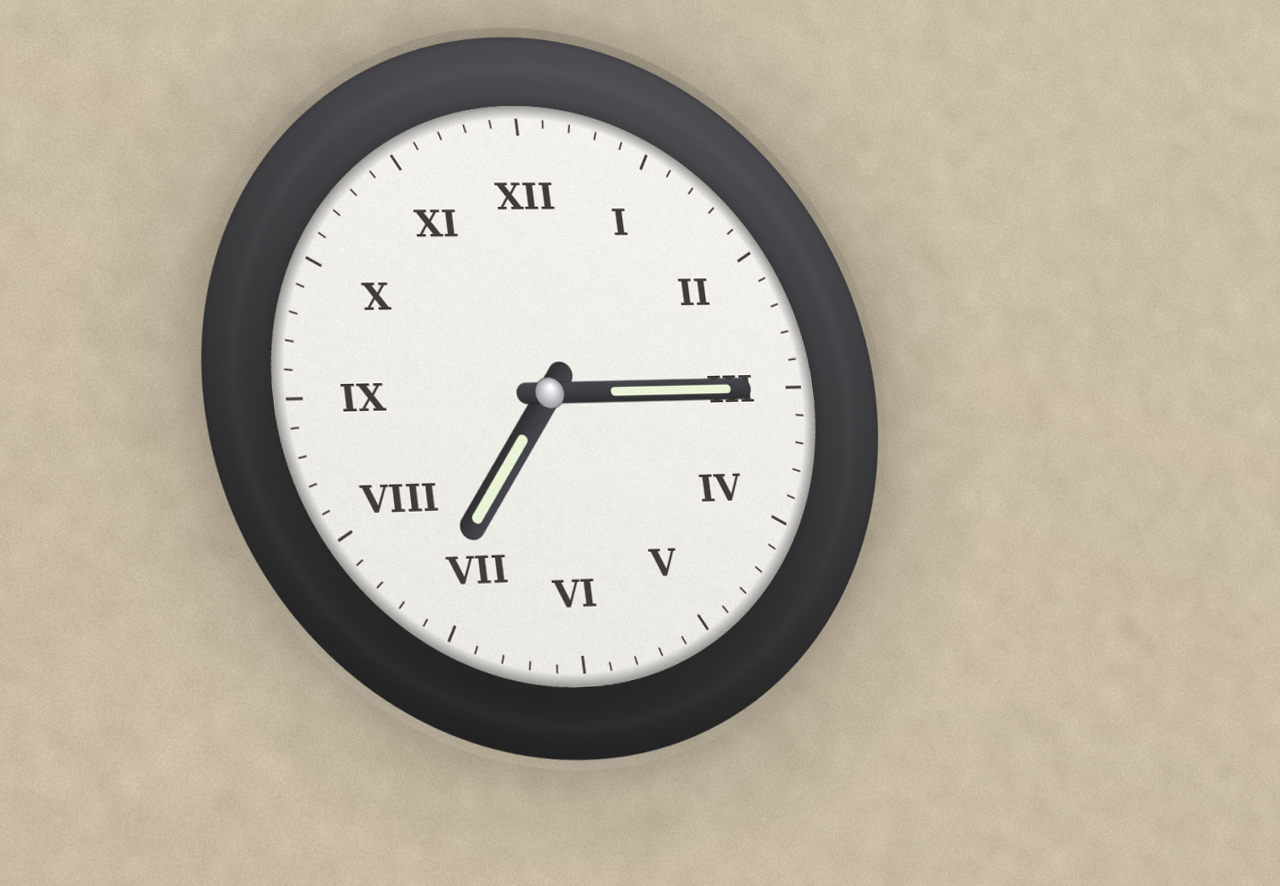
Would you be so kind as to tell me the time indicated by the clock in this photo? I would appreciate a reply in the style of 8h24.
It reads 7h15
